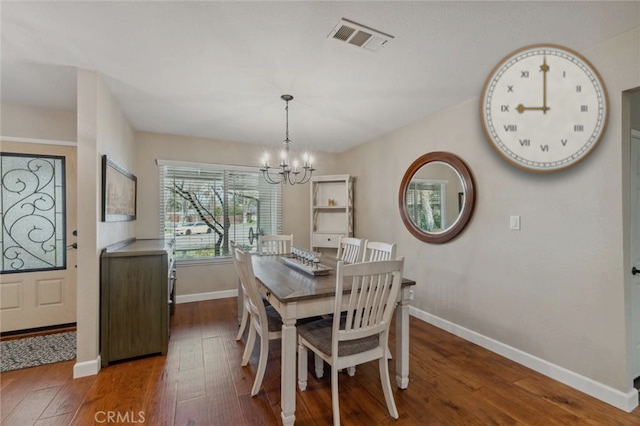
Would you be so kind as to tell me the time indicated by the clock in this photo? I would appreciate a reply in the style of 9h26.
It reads 9h00
